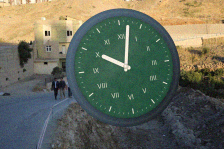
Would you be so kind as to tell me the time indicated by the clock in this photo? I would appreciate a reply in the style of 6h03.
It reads 10h02
